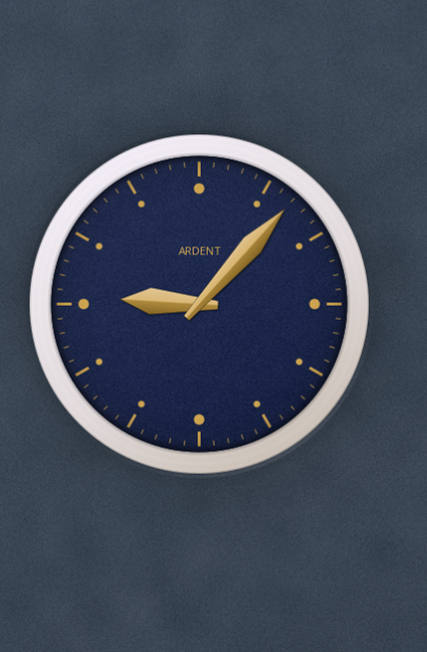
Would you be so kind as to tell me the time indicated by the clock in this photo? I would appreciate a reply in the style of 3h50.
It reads 9h07
